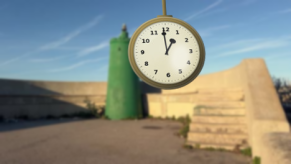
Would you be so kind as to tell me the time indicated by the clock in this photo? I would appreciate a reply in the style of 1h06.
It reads 12h59
